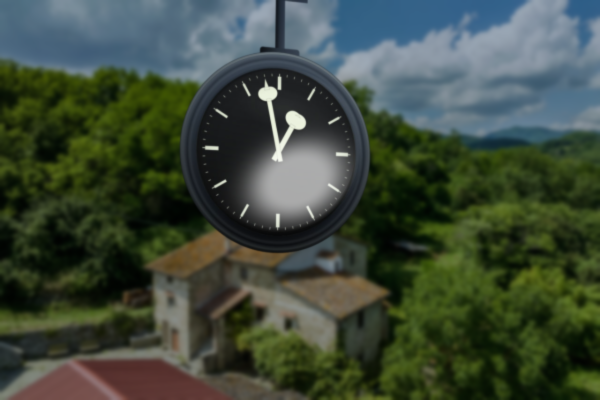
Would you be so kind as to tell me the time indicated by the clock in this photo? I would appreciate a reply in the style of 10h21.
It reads 12h58
